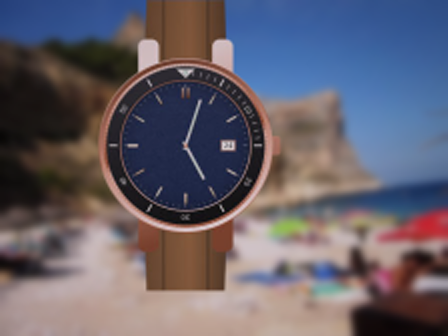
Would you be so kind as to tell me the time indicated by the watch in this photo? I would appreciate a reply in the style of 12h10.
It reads 5h03
